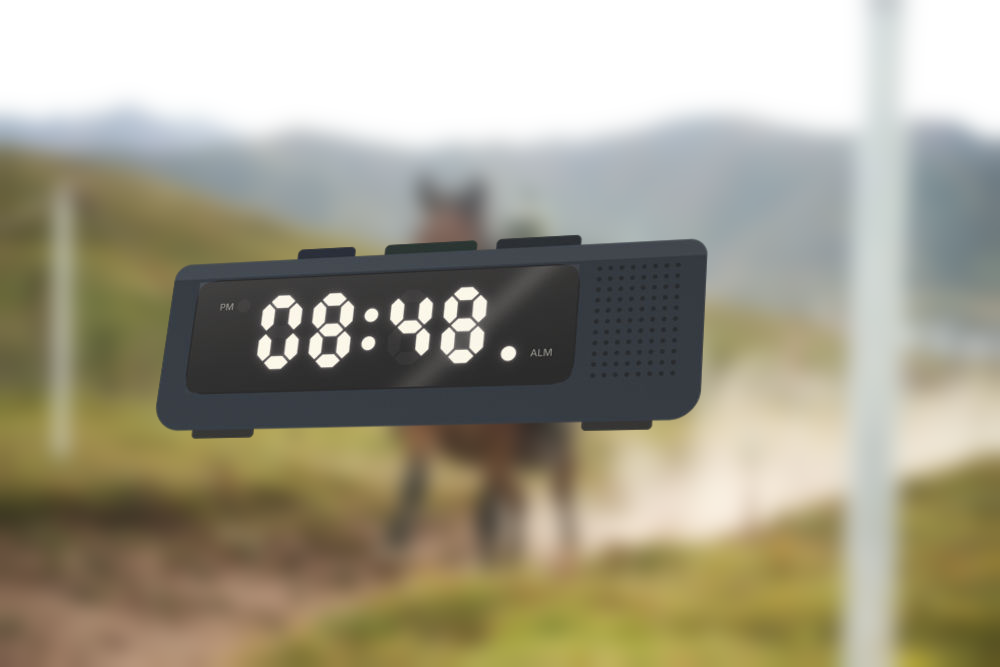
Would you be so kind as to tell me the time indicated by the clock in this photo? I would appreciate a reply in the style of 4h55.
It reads 8h48
